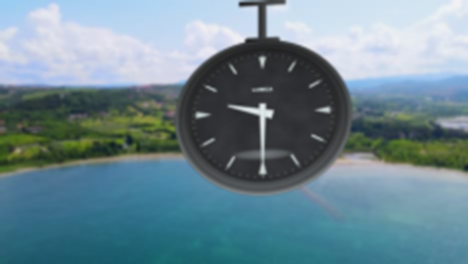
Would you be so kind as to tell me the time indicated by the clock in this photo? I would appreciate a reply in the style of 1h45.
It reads 9h30
